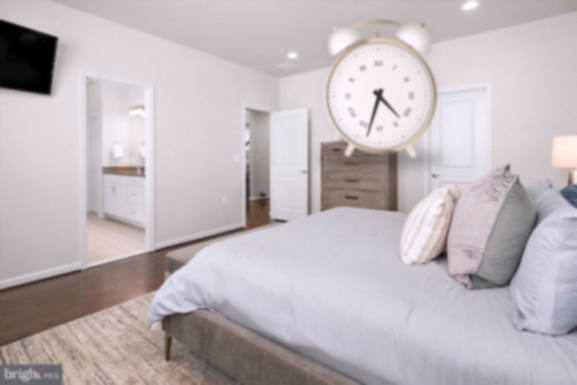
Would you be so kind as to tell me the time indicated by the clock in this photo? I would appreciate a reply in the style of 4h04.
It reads 4h33
